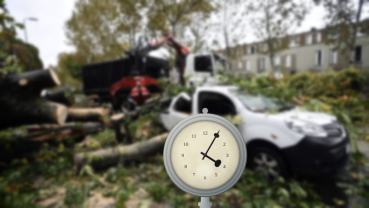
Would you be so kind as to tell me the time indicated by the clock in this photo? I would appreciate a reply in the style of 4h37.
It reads 4h05
